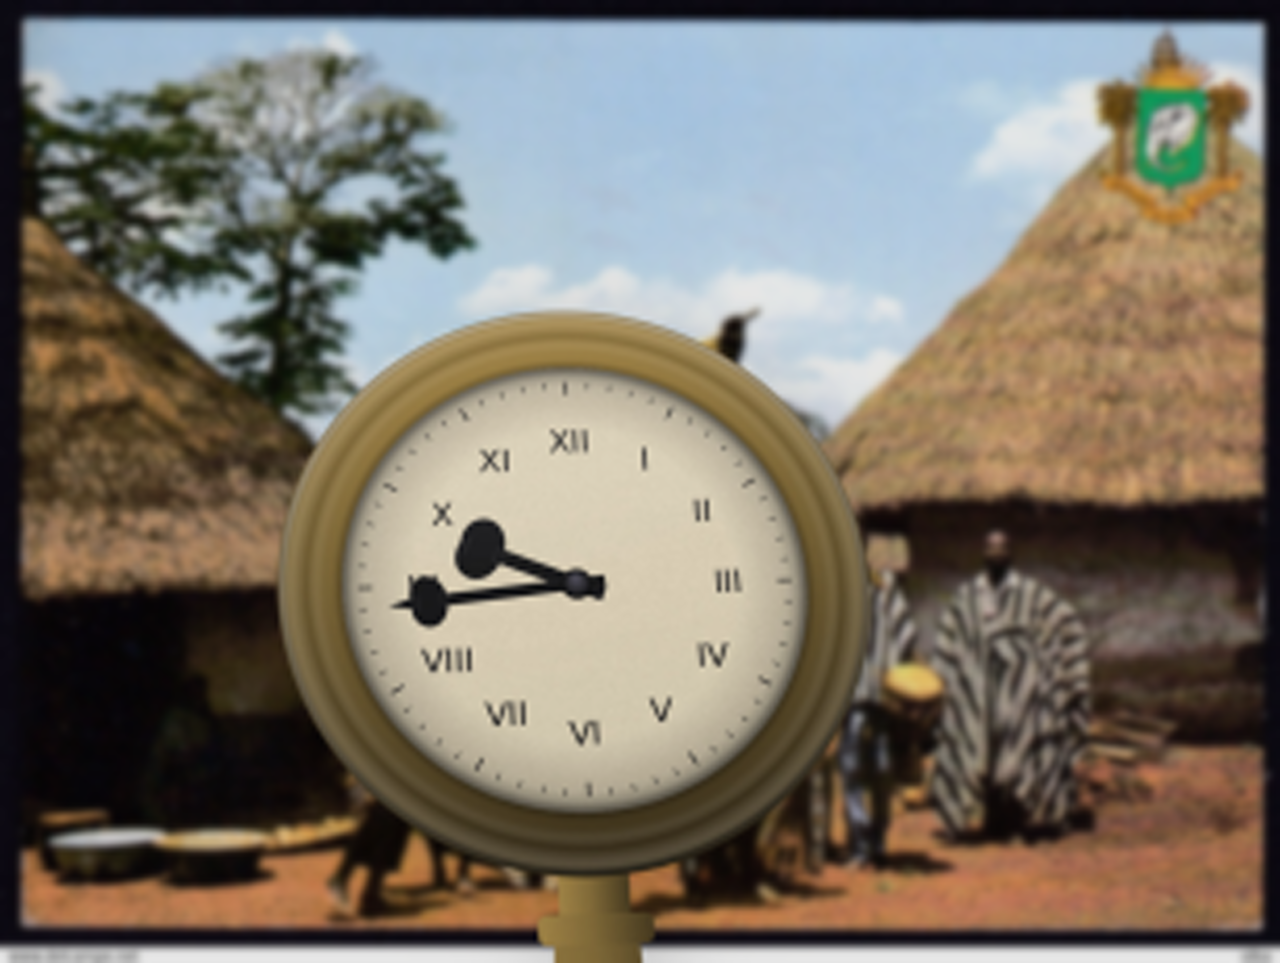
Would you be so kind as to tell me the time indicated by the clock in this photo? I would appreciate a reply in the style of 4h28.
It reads 9h44
